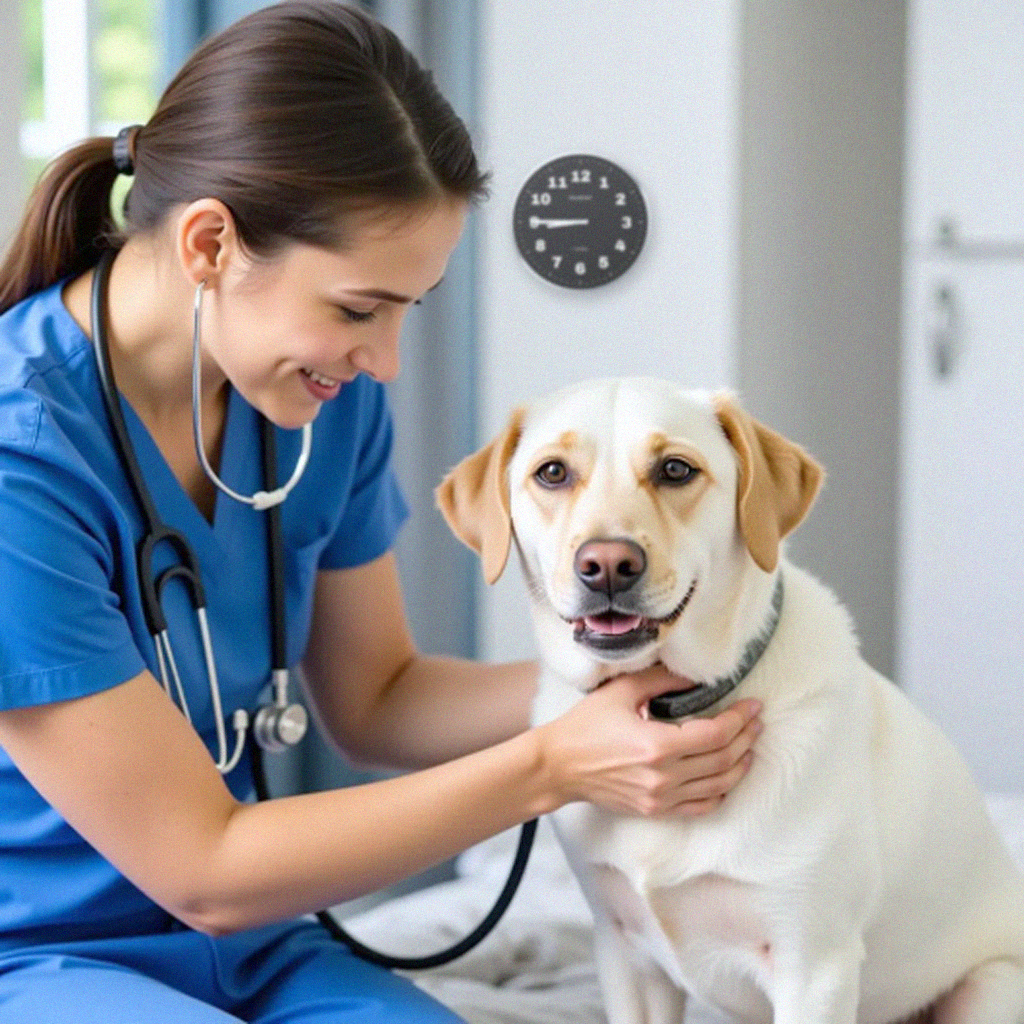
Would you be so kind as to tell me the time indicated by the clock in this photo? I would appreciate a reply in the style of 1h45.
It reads 8h45
